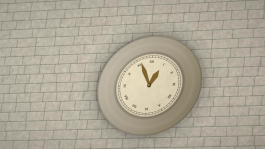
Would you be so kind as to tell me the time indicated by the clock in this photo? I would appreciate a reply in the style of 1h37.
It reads 12h56
